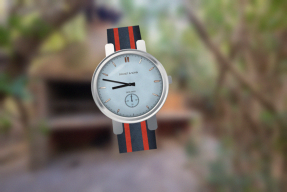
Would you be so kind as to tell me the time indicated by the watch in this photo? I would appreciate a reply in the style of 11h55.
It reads 8h48
